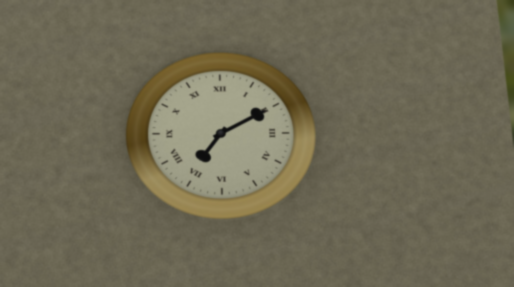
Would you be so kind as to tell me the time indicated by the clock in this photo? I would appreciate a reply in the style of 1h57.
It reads 7h10
